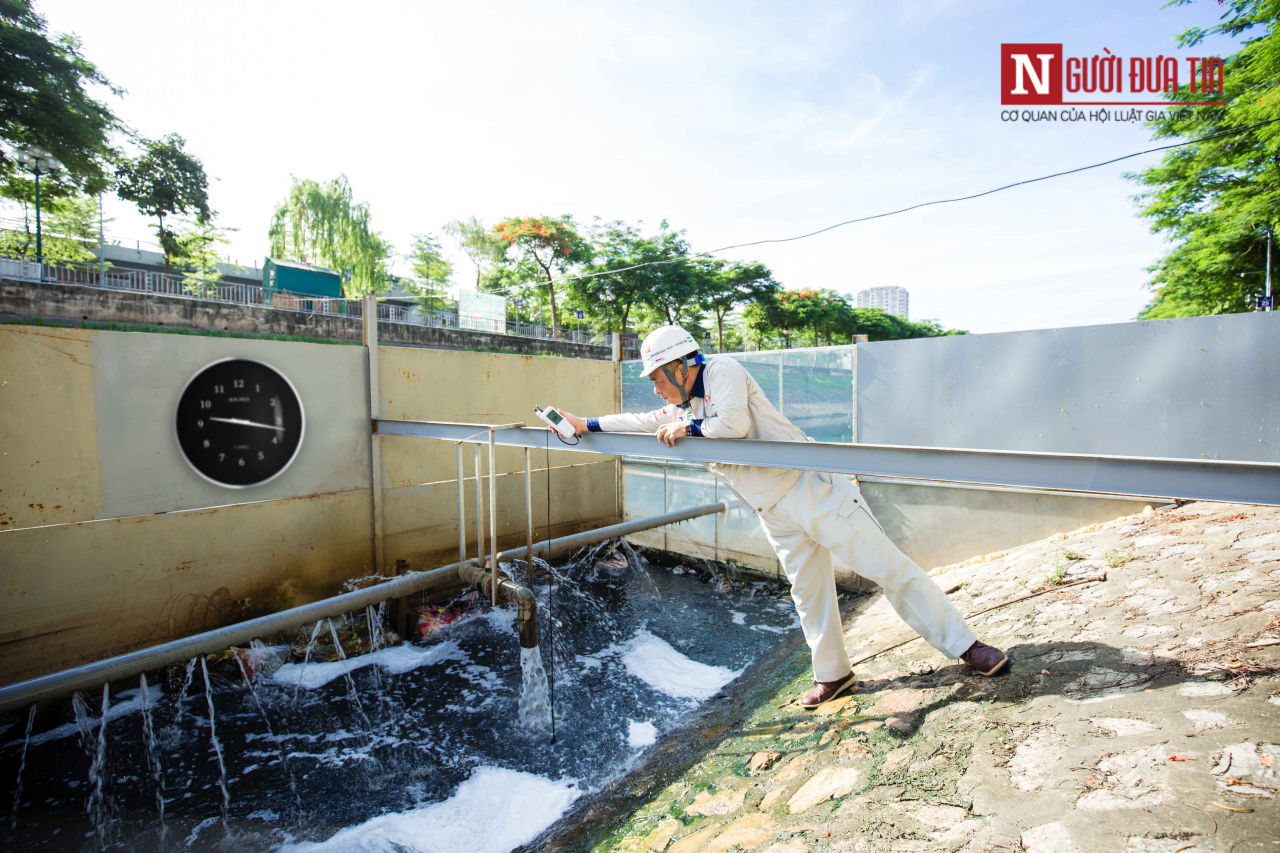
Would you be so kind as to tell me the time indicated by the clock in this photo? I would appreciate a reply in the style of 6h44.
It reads 9h17
